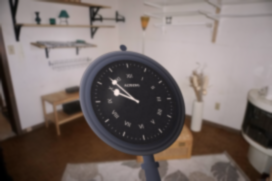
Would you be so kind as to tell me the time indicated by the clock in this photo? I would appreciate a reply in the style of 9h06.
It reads 9h53
